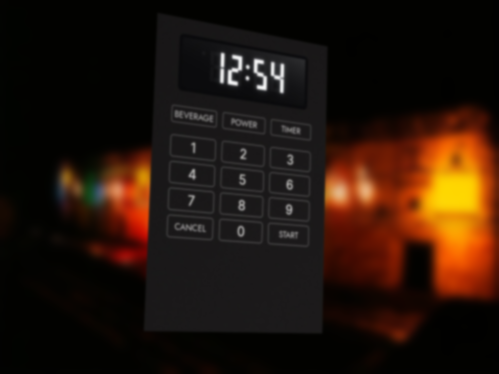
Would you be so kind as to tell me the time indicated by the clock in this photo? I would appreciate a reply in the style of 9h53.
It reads 12h54
